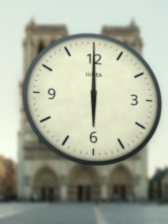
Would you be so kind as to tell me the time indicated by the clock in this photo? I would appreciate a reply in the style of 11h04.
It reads 6h00
